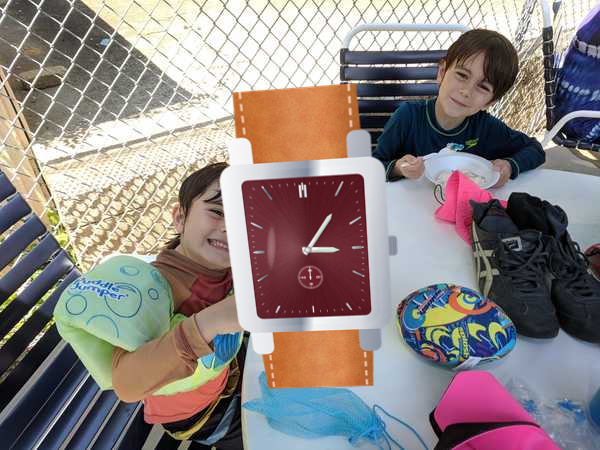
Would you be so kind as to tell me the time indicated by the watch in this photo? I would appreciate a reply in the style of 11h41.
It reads 3h06
